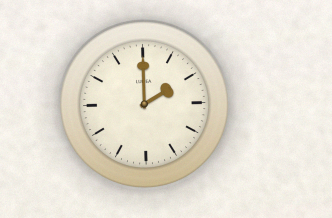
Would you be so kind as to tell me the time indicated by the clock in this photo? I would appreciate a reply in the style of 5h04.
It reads 2h00
